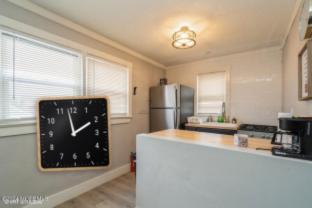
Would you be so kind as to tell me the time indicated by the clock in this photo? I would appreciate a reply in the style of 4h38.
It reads 1h58
